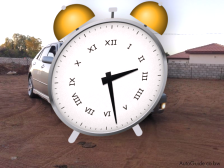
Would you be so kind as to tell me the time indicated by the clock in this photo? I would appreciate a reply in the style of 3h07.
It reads 2h28
